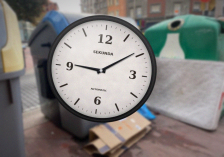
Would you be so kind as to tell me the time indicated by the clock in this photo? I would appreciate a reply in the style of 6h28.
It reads 9h09
